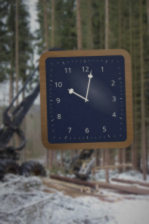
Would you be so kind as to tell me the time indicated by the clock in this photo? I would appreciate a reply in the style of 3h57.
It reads 10h02
